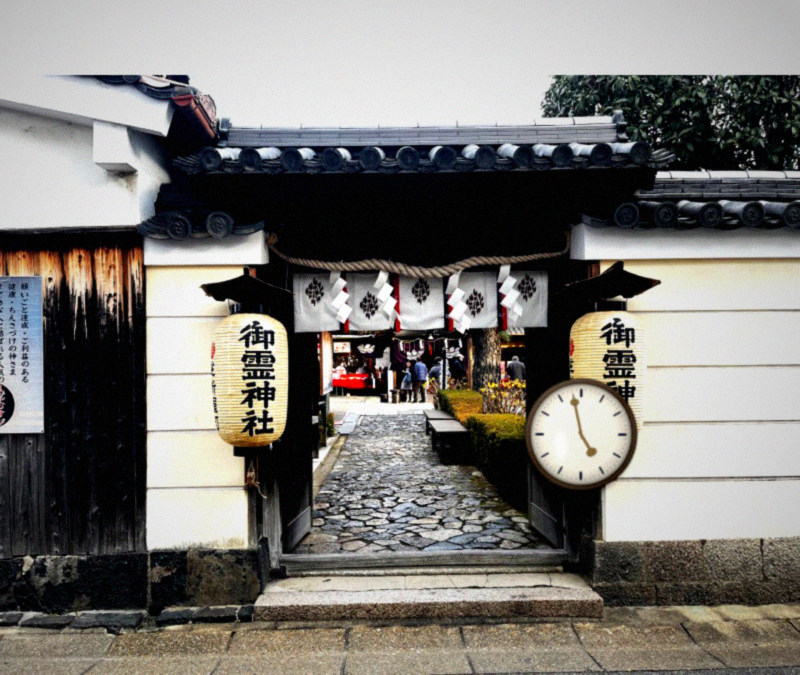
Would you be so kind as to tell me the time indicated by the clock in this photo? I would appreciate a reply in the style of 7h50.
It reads 4h58
